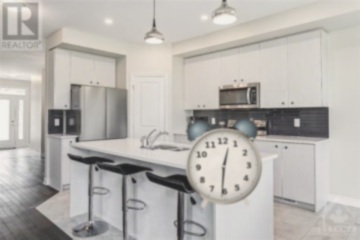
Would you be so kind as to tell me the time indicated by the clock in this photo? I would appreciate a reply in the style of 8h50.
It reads 12h31
